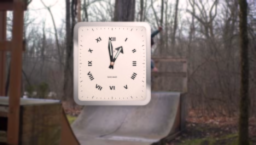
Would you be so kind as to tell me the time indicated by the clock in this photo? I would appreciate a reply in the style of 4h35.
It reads 12h59
